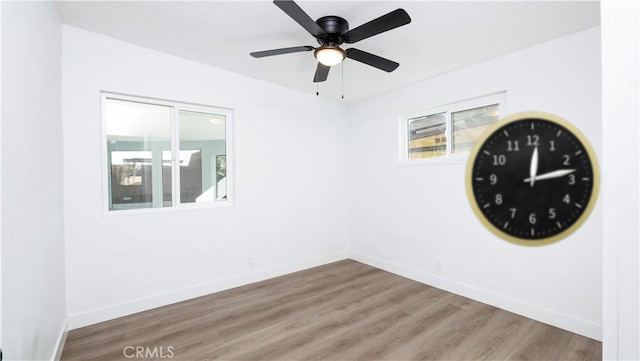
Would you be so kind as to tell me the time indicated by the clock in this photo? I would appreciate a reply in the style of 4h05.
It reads 12h13
